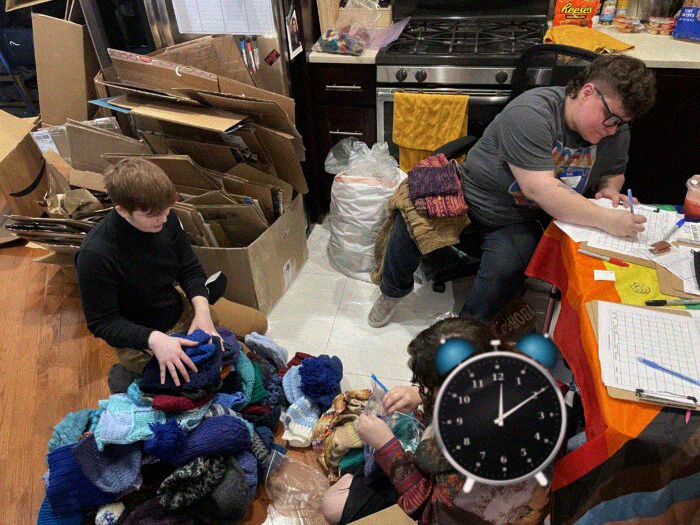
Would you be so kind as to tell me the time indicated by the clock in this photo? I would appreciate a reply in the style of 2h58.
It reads 12h10
